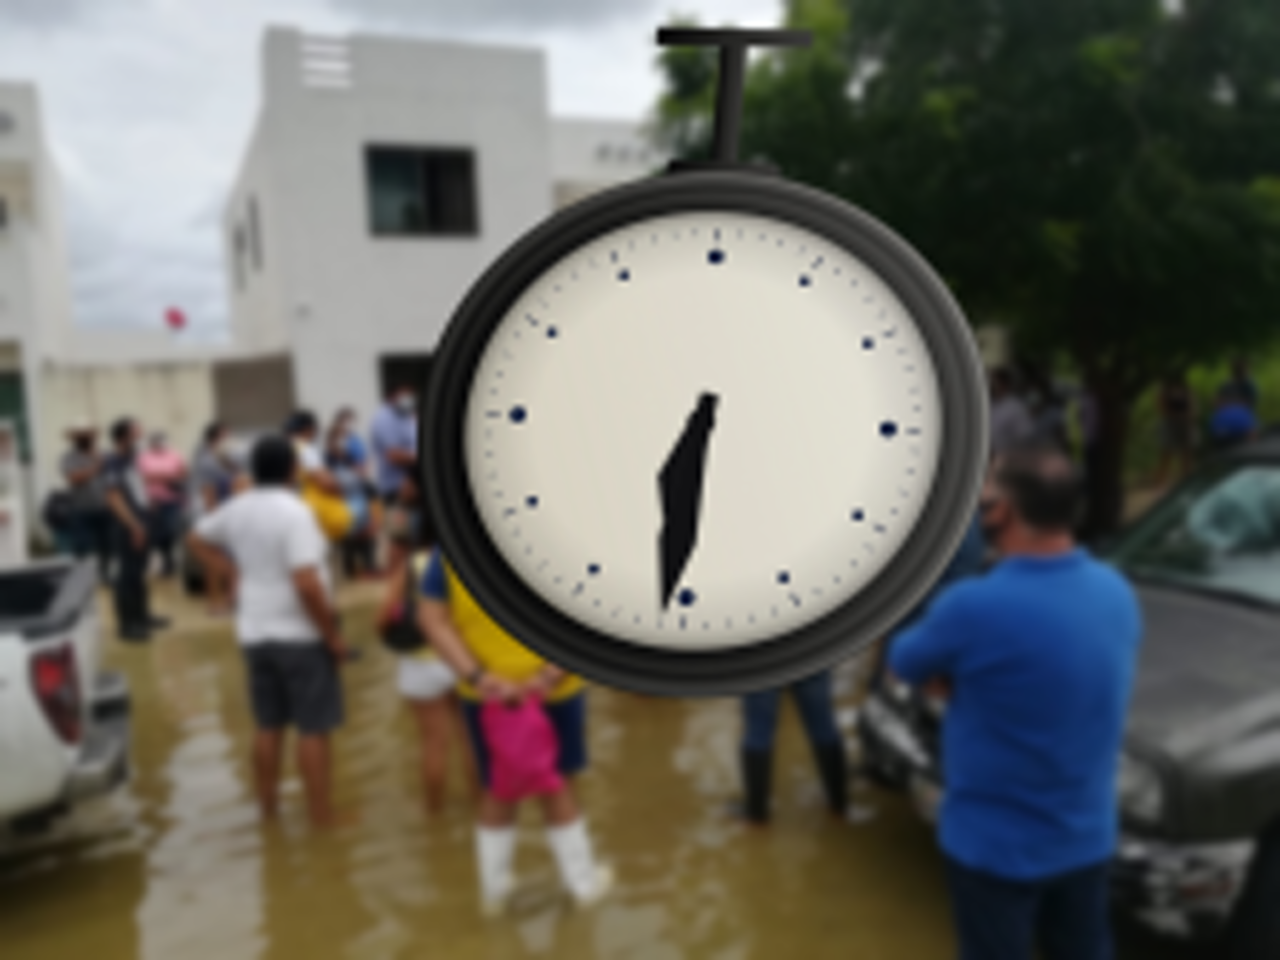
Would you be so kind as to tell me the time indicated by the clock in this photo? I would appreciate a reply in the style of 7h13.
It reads 6h31
